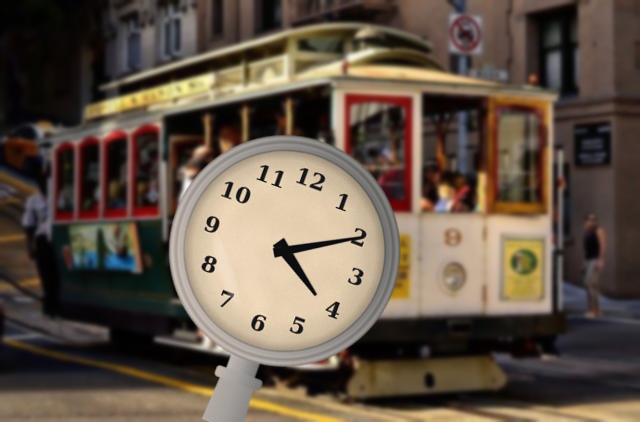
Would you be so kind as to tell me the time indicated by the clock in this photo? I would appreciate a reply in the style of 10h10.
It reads 4h10
